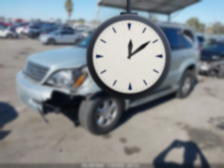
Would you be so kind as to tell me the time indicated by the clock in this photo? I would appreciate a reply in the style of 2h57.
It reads 12h09
